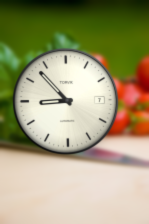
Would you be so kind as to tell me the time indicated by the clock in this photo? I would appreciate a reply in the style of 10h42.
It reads 8h53
